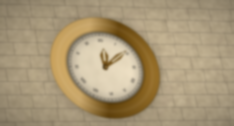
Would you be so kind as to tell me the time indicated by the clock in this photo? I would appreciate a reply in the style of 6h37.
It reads 12h09
